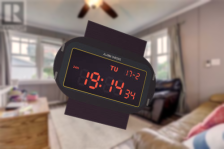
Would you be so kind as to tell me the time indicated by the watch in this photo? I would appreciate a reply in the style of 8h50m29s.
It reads 19h14m34s
